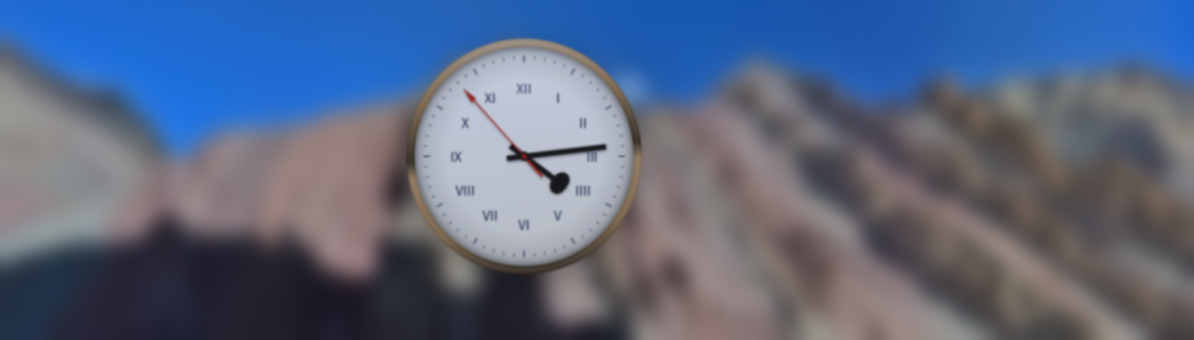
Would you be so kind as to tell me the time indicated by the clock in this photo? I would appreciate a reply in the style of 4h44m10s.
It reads 4h13m53s
